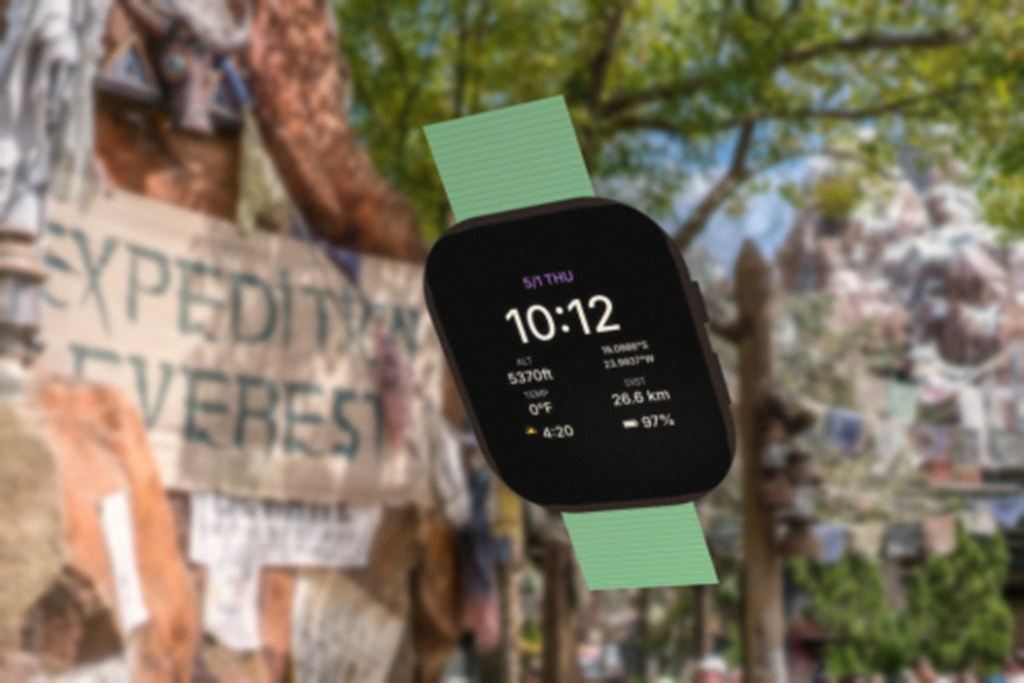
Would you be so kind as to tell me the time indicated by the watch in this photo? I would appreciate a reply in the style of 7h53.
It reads 10h12
